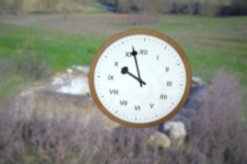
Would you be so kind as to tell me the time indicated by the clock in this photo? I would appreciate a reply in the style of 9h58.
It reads 9h57
